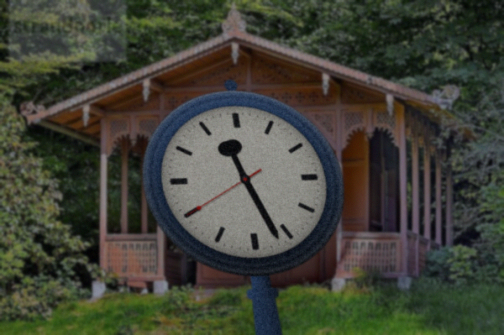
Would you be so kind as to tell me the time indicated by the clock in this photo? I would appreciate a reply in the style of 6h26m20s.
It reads 11h26m40s
